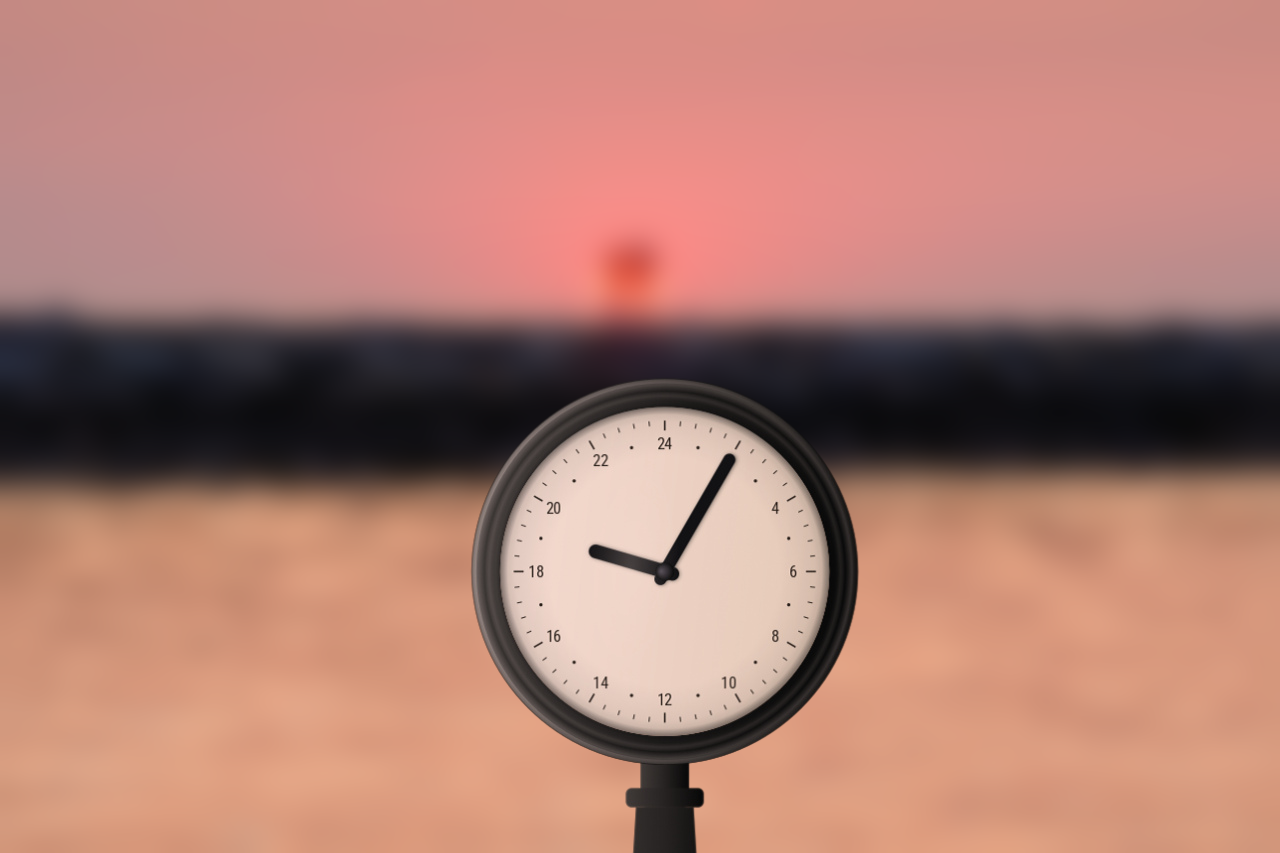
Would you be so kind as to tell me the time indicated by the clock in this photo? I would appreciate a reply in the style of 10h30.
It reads 19h05
